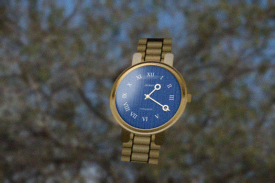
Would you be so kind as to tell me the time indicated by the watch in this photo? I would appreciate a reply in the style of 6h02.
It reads 1h20
